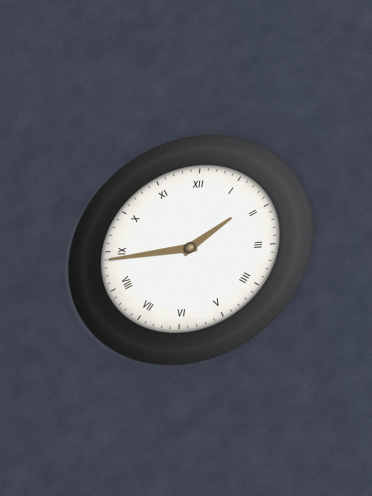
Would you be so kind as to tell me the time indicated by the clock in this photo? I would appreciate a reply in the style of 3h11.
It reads 1h44
